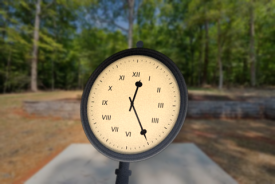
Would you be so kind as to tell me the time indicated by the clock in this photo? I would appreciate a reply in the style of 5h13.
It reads 12h25
